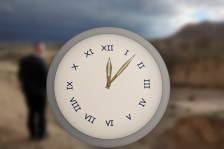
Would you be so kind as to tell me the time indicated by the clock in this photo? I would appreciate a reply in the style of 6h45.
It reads 12h07
